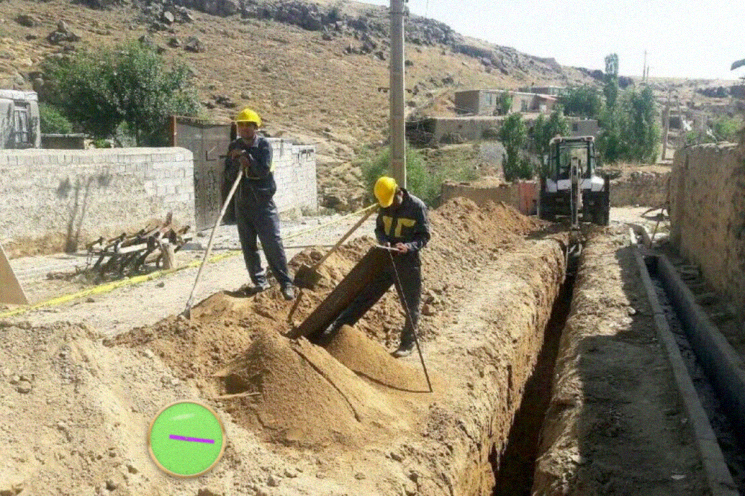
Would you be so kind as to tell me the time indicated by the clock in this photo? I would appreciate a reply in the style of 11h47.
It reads 9h16
